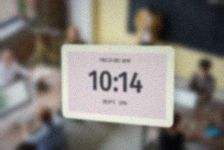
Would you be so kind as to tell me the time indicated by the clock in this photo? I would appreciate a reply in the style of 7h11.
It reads 10h14
